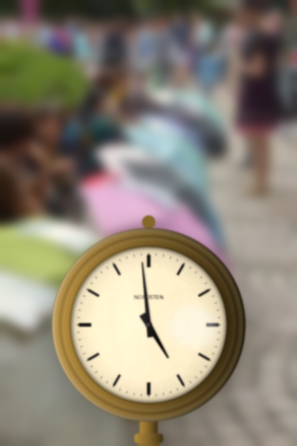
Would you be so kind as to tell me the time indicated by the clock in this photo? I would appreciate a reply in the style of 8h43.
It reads 4h59
